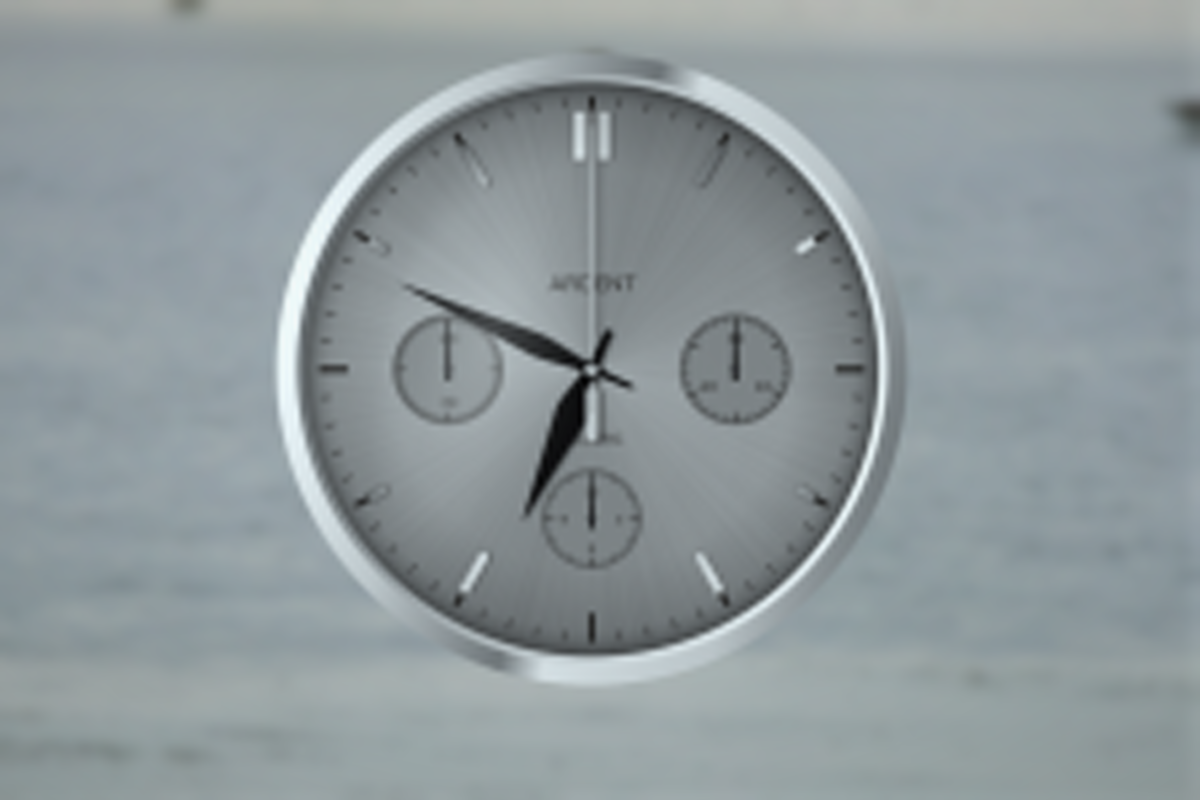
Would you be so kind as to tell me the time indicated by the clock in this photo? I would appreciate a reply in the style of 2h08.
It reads 6h49
